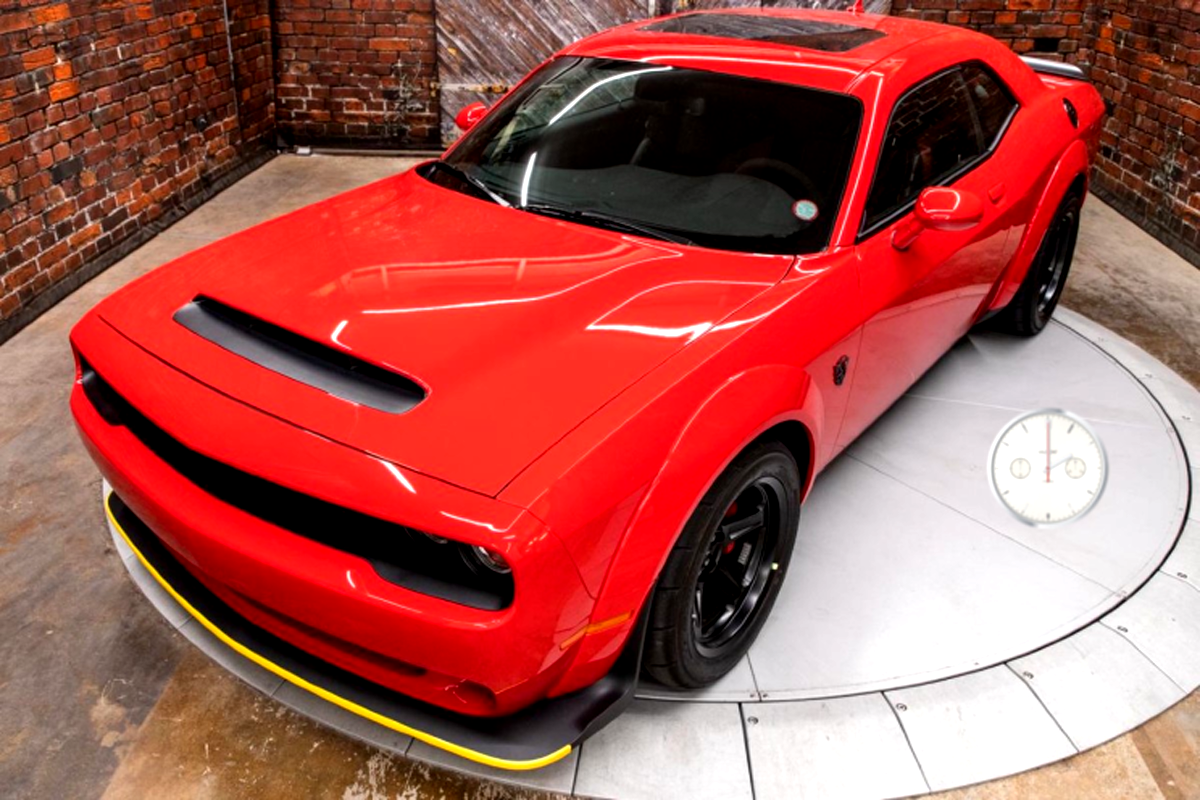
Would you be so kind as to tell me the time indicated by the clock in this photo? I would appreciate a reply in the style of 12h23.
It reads 2h00
